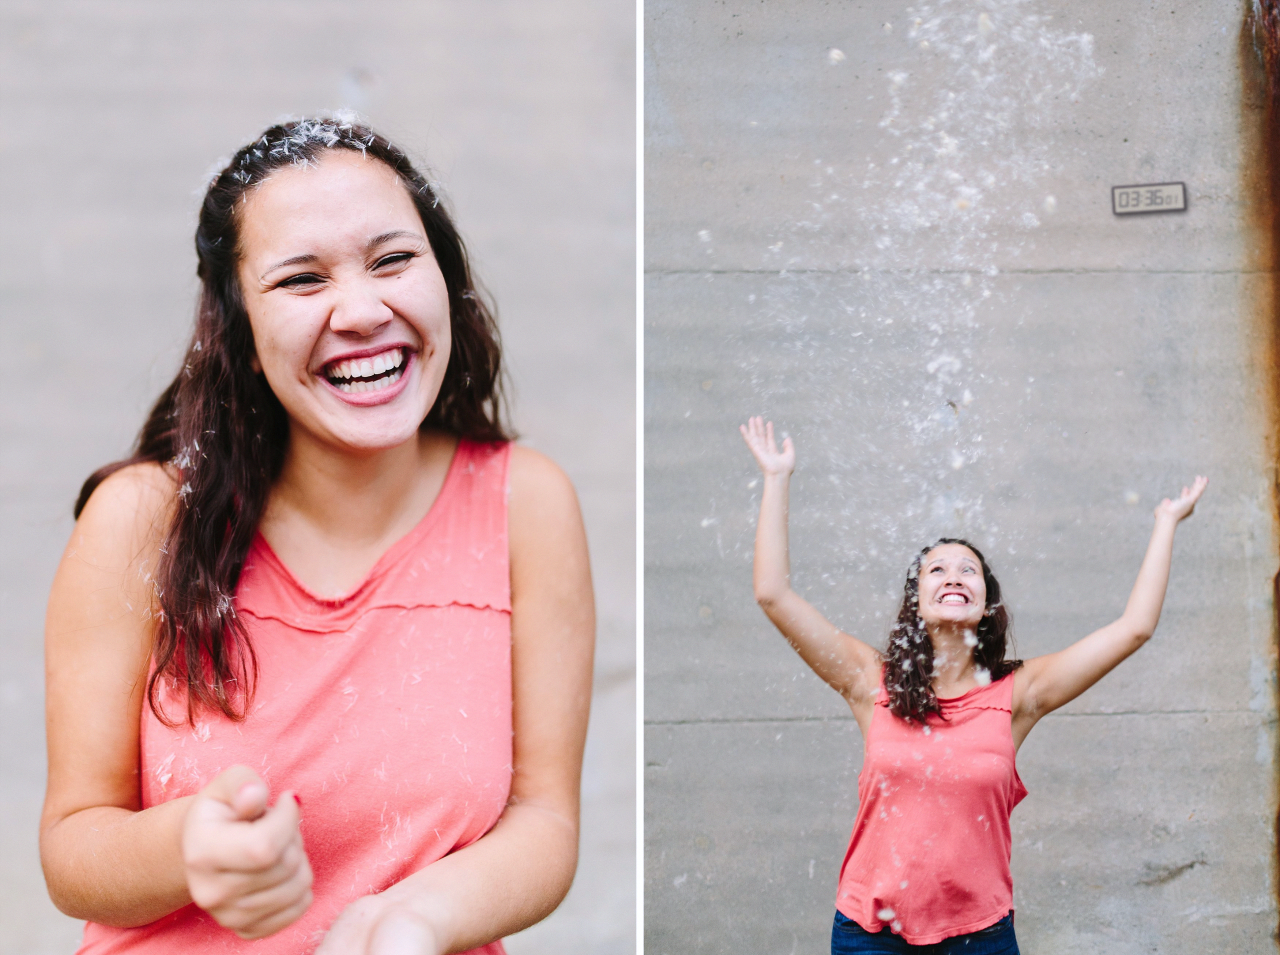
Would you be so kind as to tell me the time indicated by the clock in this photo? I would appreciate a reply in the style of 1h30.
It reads 3h36
